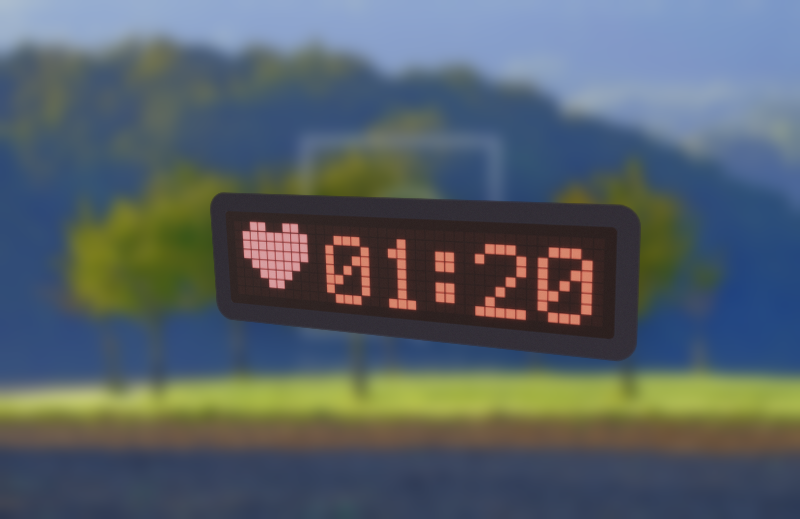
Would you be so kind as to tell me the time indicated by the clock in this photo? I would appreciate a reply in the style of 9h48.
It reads 1h20
